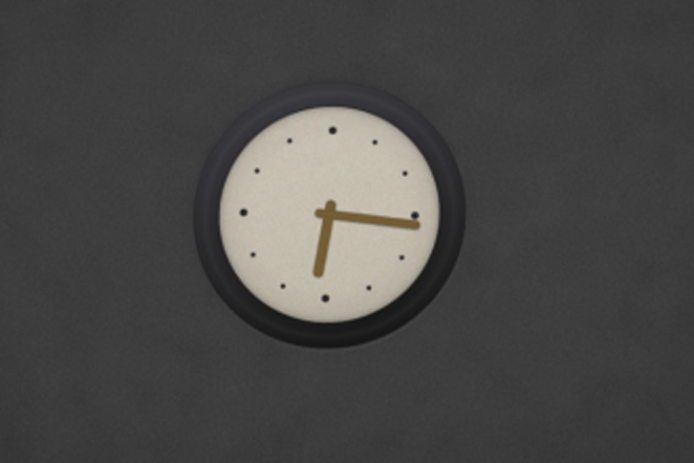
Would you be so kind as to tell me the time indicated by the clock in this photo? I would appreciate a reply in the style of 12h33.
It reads 6h16
